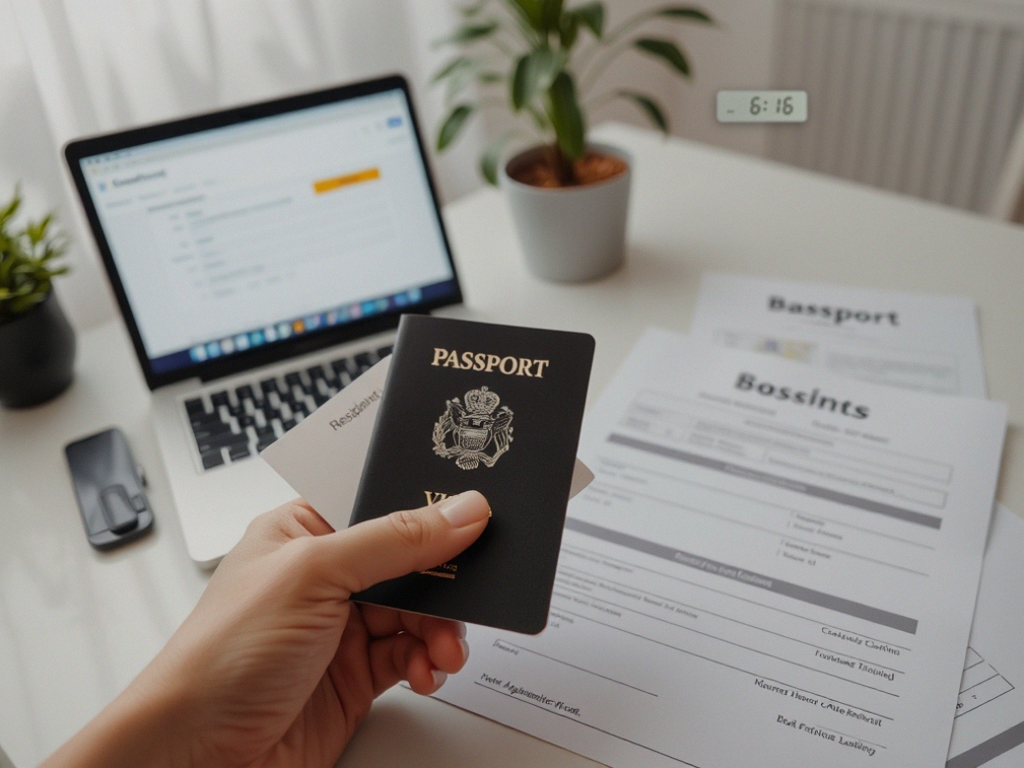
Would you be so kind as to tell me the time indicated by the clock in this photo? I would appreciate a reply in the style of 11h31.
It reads 6h16
